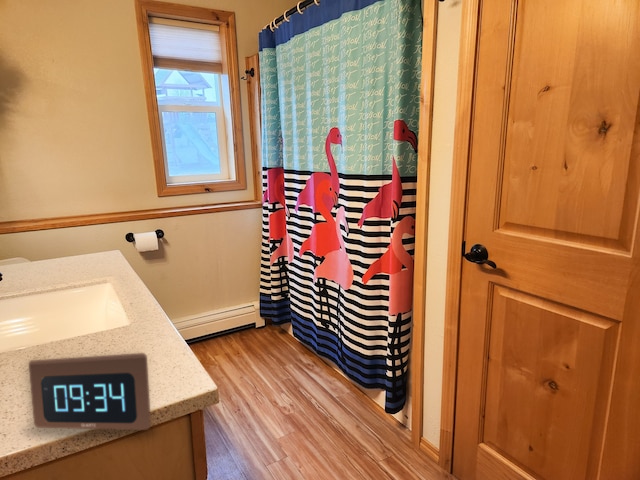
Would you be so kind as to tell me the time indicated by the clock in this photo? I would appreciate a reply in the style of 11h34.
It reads 9h34
